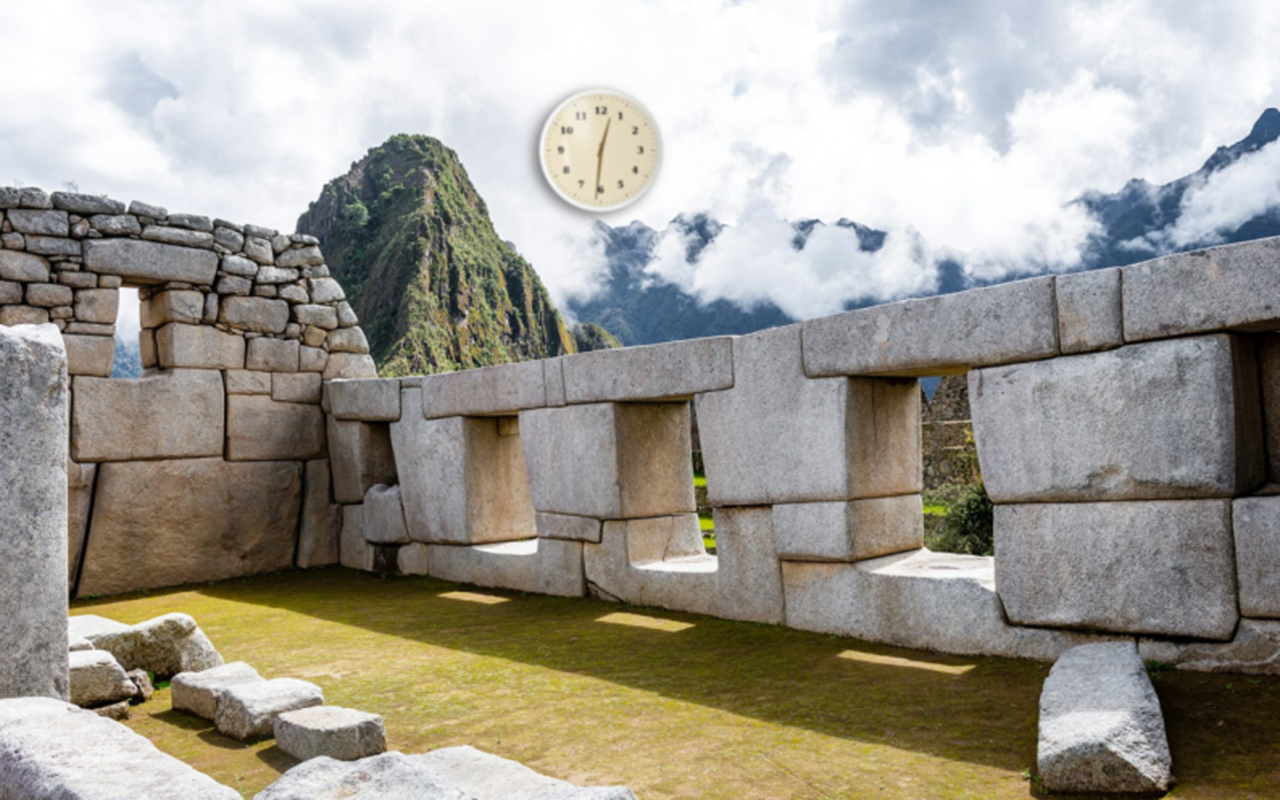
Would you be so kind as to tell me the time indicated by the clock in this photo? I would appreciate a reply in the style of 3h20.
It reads 12h31
